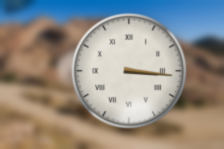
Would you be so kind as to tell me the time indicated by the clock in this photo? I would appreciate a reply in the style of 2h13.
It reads 3h16
